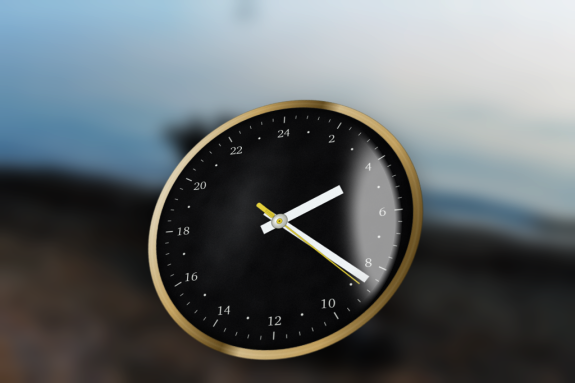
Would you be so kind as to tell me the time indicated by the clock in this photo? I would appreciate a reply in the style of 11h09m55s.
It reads 4h21m22s
